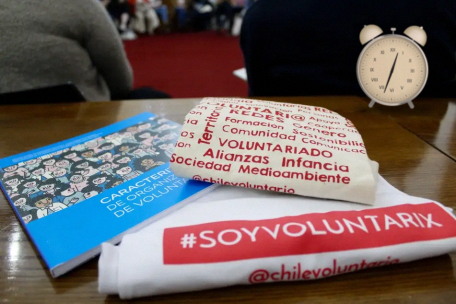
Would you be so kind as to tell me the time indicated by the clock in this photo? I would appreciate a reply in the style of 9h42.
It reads 12h33
